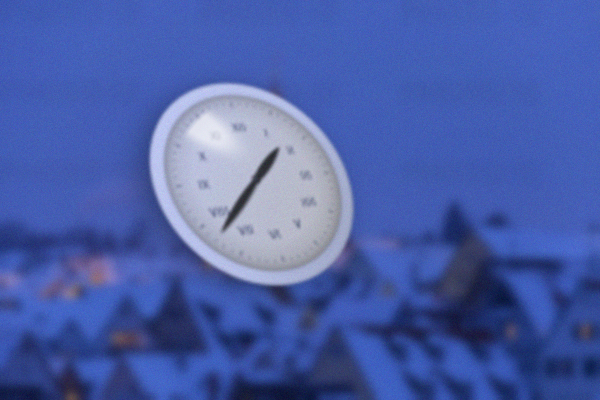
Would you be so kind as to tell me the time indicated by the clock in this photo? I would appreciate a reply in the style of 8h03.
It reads 1h38
